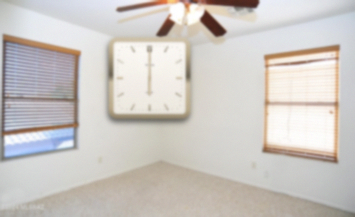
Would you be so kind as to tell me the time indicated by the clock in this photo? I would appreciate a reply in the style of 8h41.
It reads 6h00
